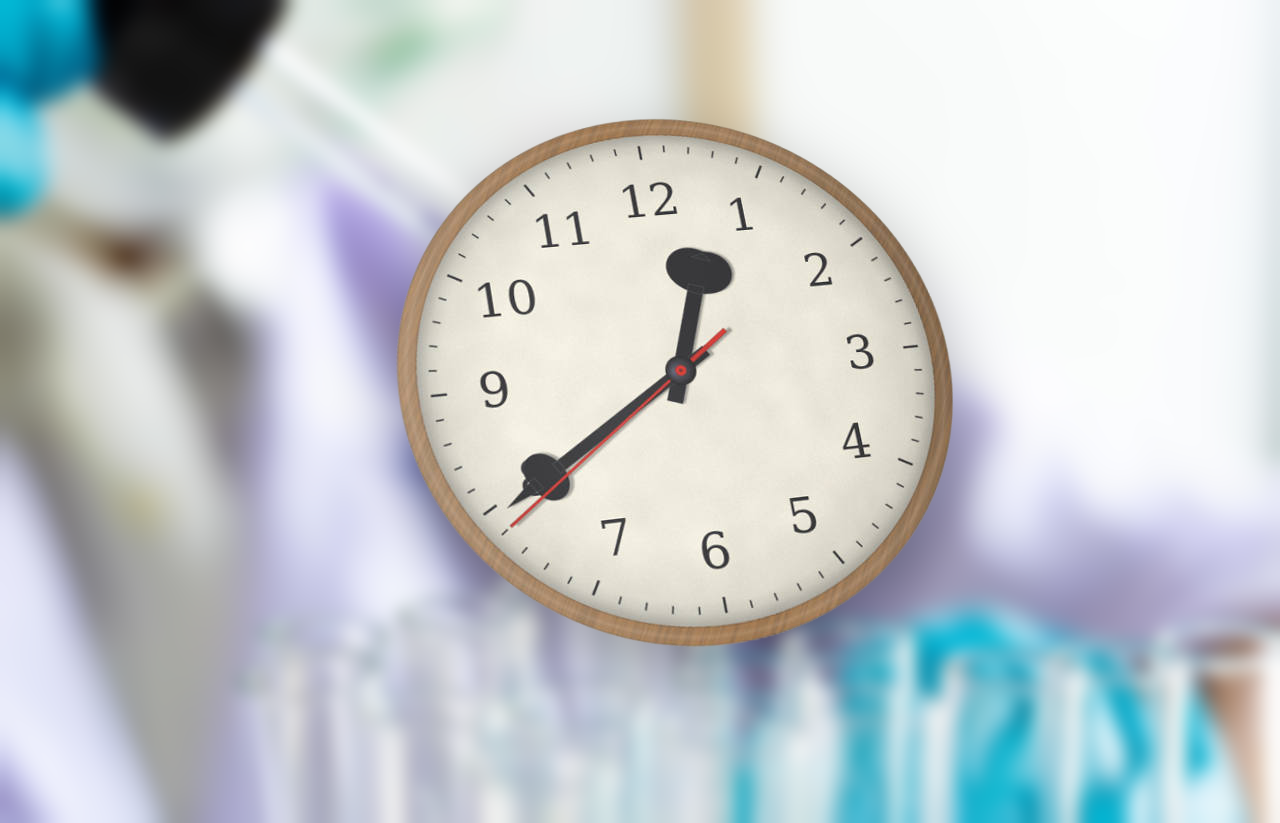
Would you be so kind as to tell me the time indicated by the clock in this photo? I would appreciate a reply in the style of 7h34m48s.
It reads 12h39m39s
